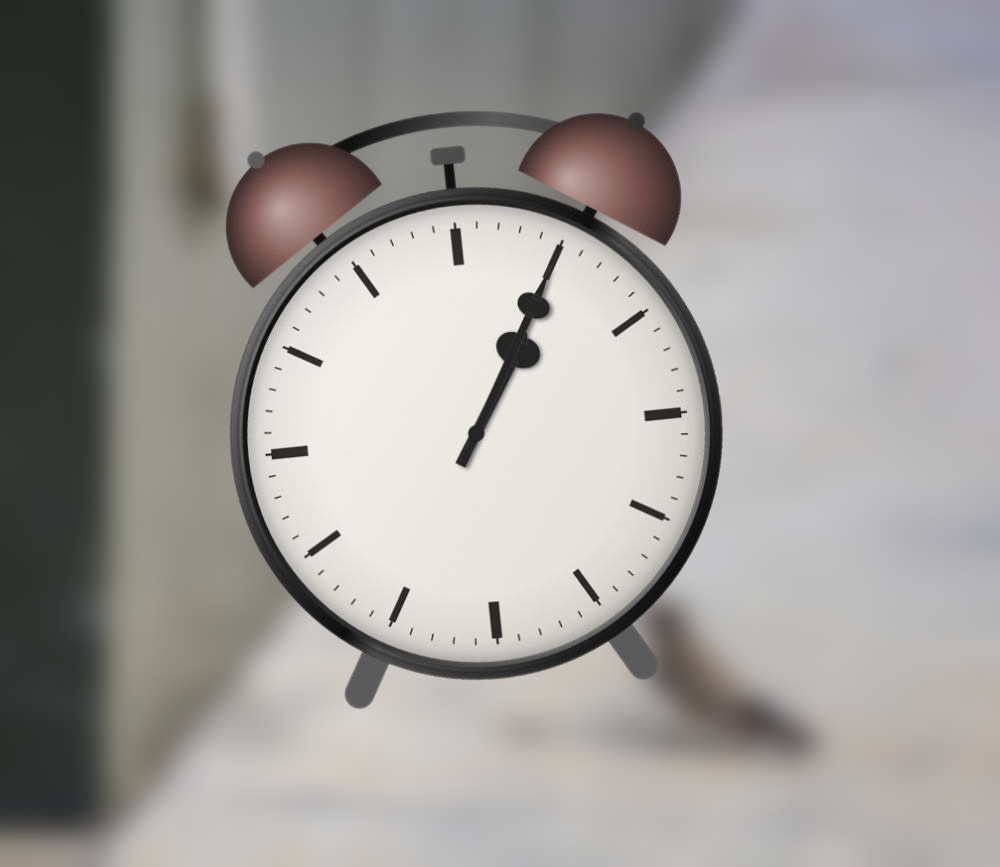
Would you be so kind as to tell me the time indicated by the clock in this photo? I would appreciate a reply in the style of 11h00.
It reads 1h05
